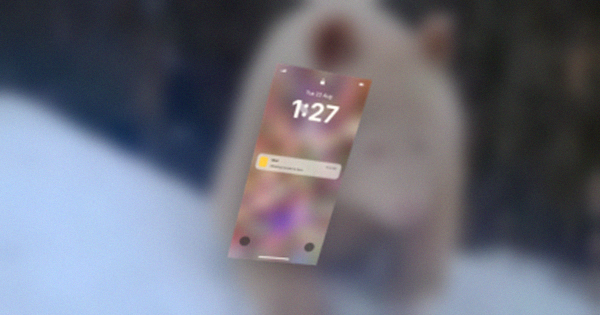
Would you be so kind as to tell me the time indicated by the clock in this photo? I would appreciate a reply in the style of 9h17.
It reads 1h27
